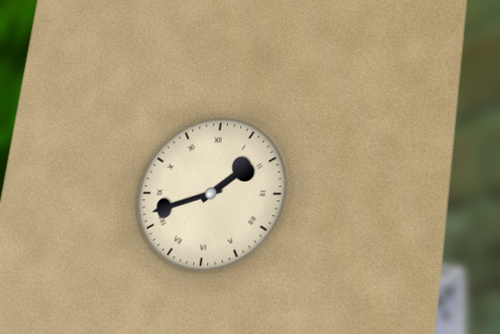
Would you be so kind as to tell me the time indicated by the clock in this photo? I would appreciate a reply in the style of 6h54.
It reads 1h42
